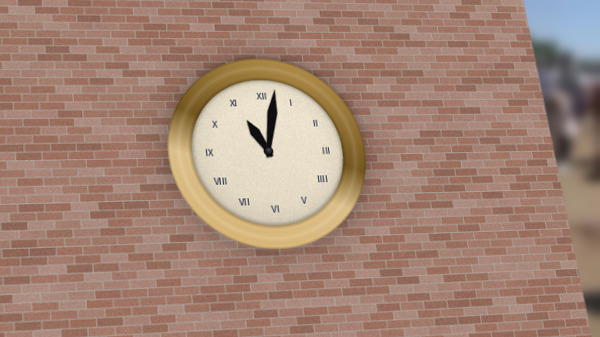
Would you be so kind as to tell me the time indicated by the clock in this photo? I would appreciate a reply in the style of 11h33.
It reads 11h02
